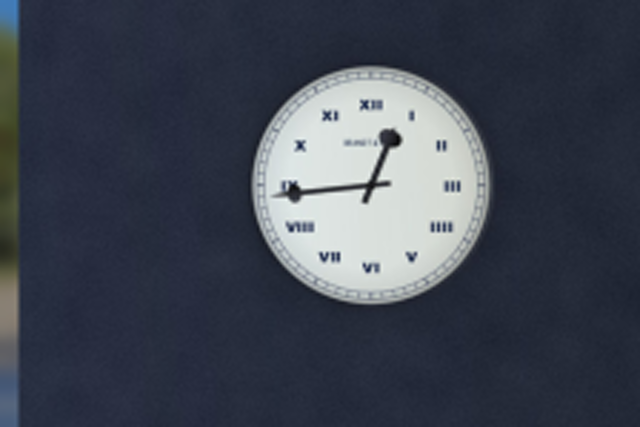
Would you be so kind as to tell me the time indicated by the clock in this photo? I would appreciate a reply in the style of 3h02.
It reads 12h44
